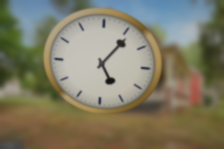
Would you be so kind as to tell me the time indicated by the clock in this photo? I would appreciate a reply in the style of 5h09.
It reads 5h06
